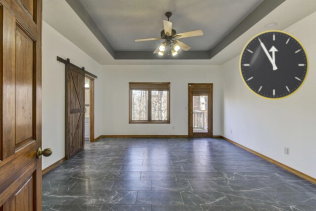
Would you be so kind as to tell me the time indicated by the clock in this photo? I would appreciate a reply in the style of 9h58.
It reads 11h55
